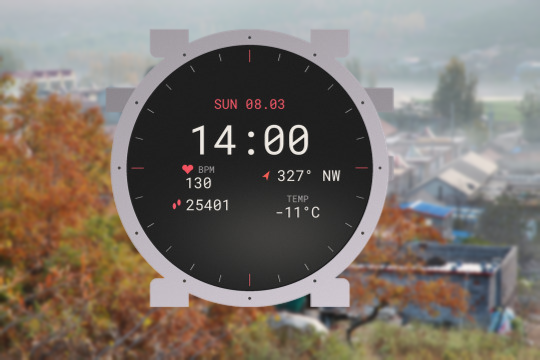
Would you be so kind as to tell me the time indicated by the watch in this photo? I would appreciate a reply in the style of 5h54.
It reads 14h00
